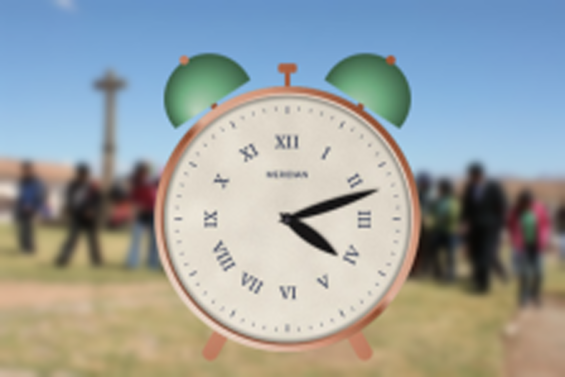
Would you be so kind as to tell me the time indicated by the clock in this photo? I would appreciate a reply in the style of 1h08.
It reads 4h12
